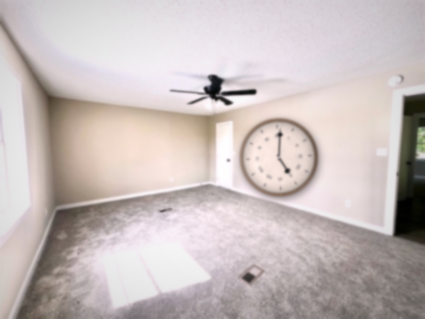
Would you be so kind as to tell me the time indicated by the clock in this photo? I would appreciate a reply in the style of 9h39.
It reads 5h01
